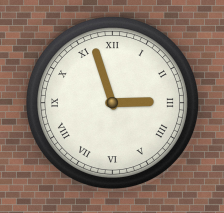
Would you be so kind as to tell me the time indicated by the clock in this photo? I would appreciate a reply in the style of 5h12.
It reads 2h57
